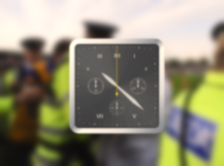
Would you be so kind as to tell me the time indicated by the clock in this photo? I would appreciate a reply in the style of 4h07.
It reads 10h22
